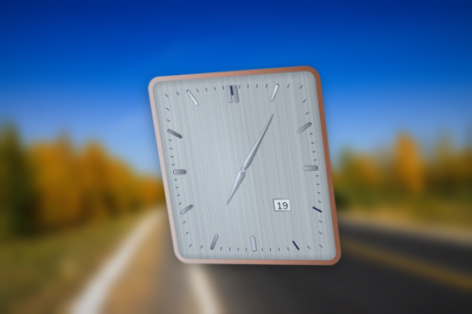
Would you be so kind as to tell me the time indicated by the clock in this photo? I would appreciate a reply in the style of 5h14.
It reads 7h06
